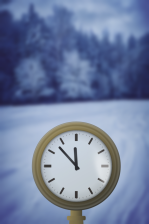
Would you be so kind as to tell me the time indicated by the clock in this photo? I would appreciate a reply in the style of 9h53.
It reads 11h53
